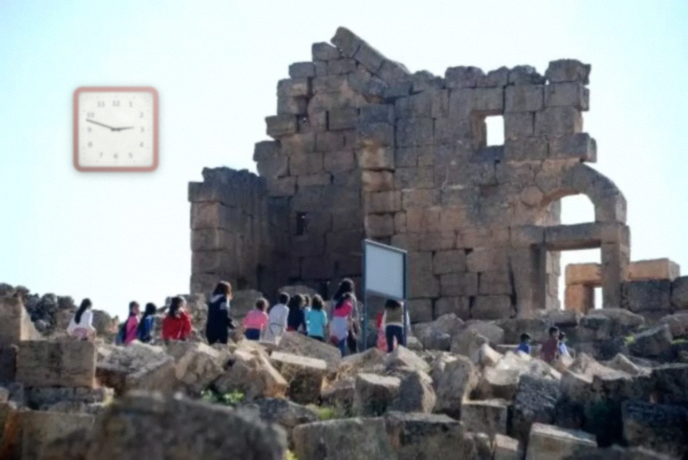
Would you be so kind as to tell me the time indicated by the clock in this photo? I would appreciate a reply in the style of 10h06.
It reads 2h48
